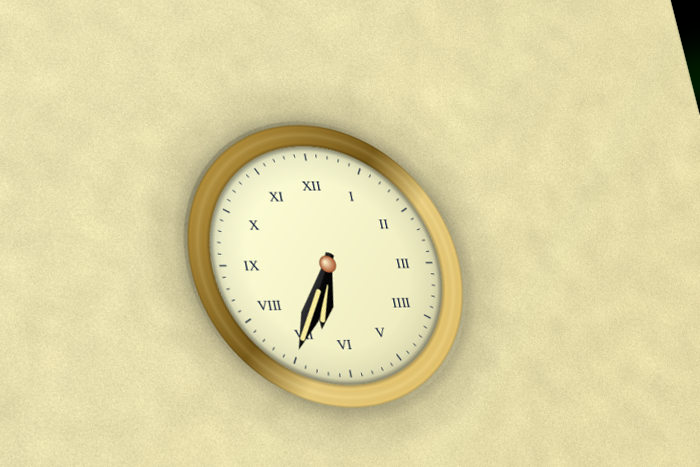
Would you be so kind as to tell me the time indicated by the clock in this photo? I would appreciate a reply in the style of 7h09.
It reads 6h35
